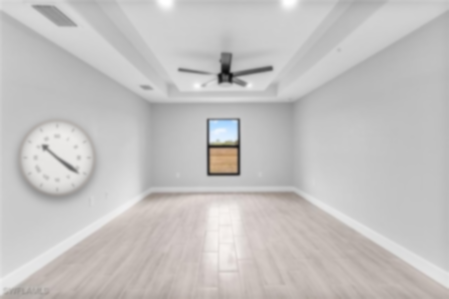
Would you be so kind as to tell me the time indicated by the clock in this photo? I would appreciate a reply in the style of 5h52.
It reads 10h21
